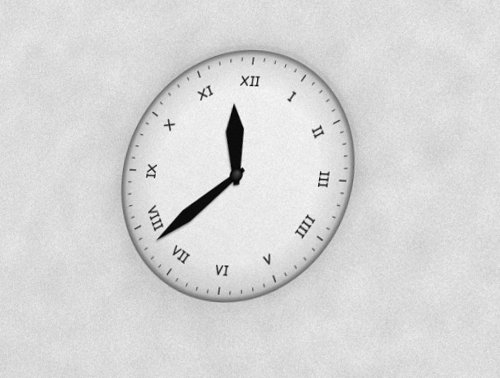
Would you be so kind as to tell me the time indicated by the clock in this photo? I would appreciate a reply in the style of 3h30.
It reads 11h38
